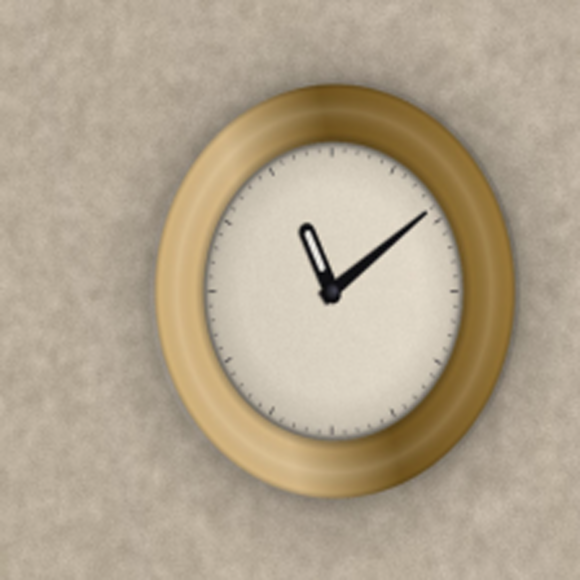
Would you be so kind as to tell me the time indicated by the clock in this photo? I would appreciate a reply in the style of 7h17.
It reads 11h09
